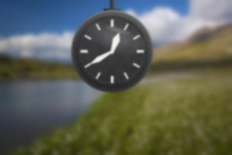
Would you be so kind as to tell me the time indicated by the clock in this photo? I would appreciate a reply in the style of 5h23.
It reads 12h40
